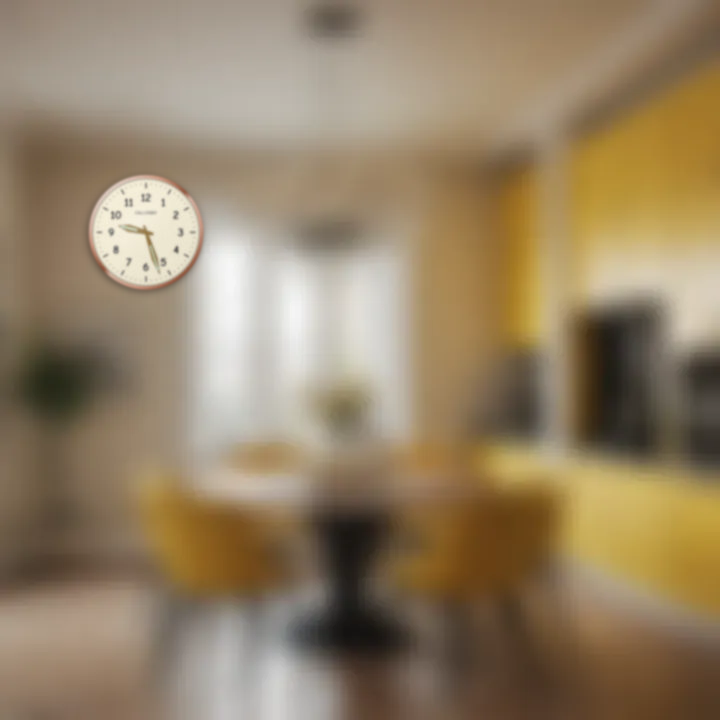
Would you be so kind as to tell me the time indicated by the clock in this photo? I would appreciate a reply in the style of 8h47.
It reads 9h27
